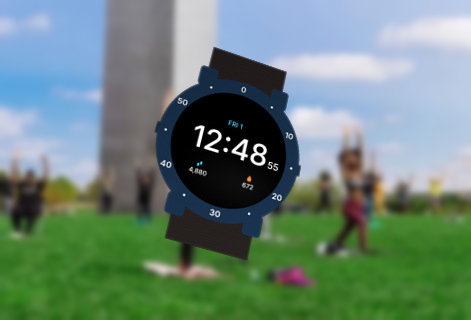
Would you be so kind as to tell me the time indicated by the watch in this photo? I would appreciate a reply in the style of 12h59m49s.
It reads 12h48m55s
